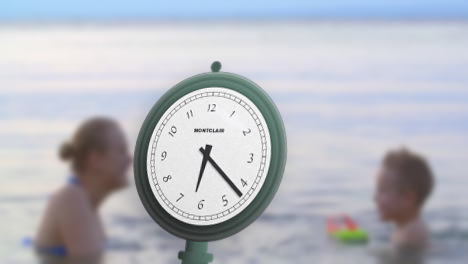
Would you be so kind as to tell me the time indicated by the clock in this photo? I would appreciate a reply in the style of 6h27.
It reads 6h22
